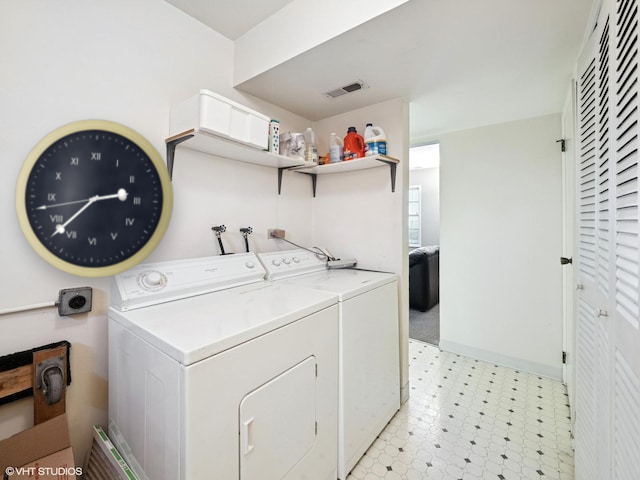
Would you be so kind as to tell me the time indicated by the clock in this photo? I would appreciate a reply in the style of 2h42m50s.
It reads 2h37m43s
